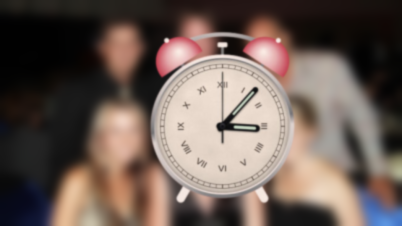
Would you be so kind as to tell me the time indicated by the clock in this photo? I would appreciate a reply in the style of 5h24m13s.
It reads 3h07m00s
